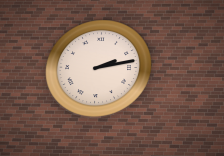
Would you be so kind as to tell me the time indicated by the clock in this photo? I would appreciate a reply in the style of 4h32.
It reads 2h13
